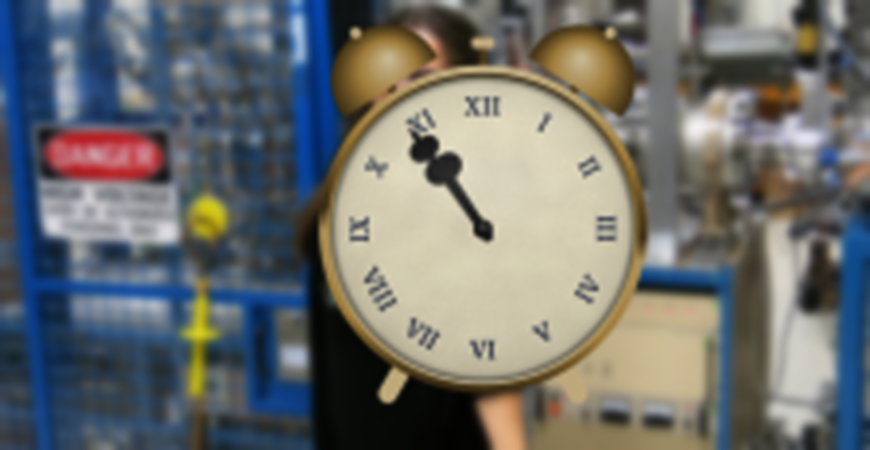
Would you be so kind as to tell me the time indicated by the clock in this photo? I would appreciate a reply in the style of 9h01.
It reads 10h54
